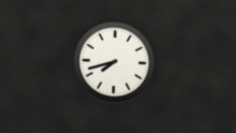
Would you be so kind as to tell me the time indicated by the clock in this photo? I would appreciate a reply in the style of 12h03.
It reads 7h42
